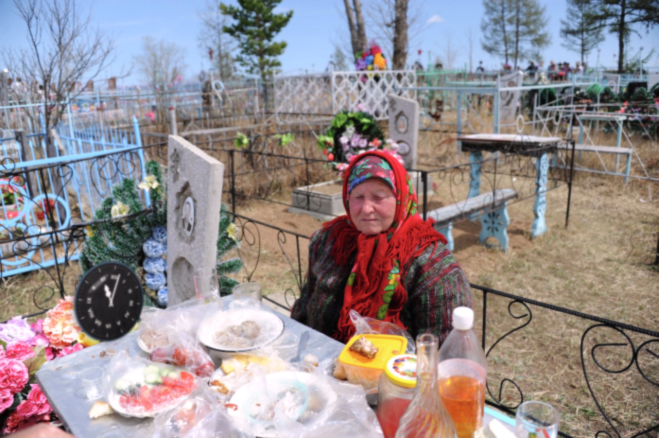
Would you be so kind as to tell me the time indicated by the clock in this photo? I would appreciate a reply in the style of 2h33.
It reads 11h02
